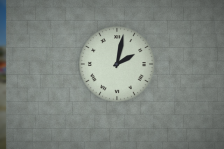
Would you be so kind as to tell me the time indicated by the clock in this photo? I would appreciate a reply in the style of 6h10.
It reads 2h02
